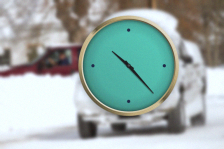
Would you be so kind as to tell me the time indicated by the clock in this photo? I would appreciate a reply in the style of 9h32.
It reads 10h23
